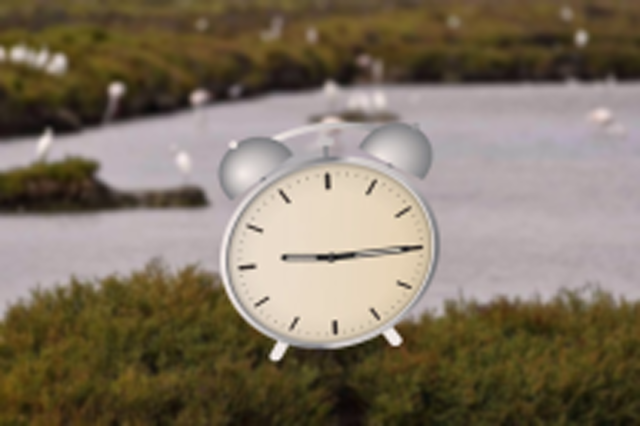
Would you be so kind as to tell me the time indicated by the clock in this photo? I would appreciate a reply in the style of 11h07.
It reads 9h15
